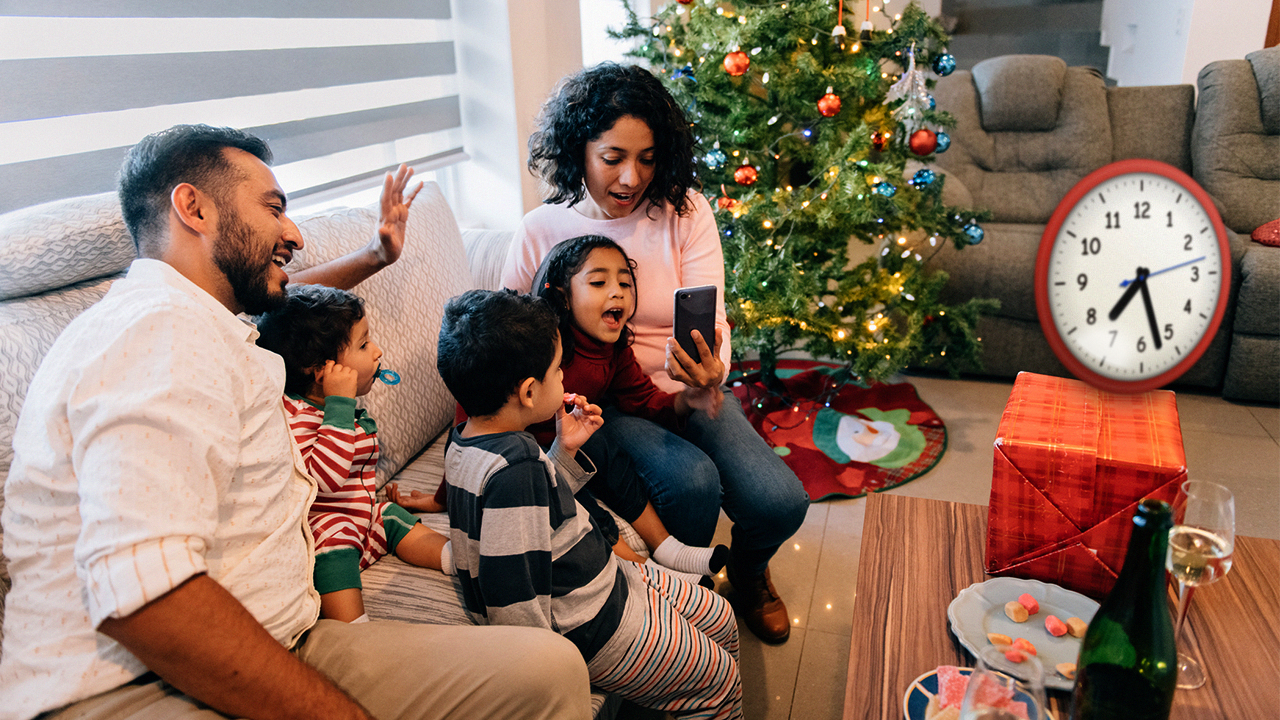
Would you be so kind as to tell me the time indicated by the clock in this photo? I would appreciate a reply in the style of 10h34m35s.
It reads 7h27m13s
